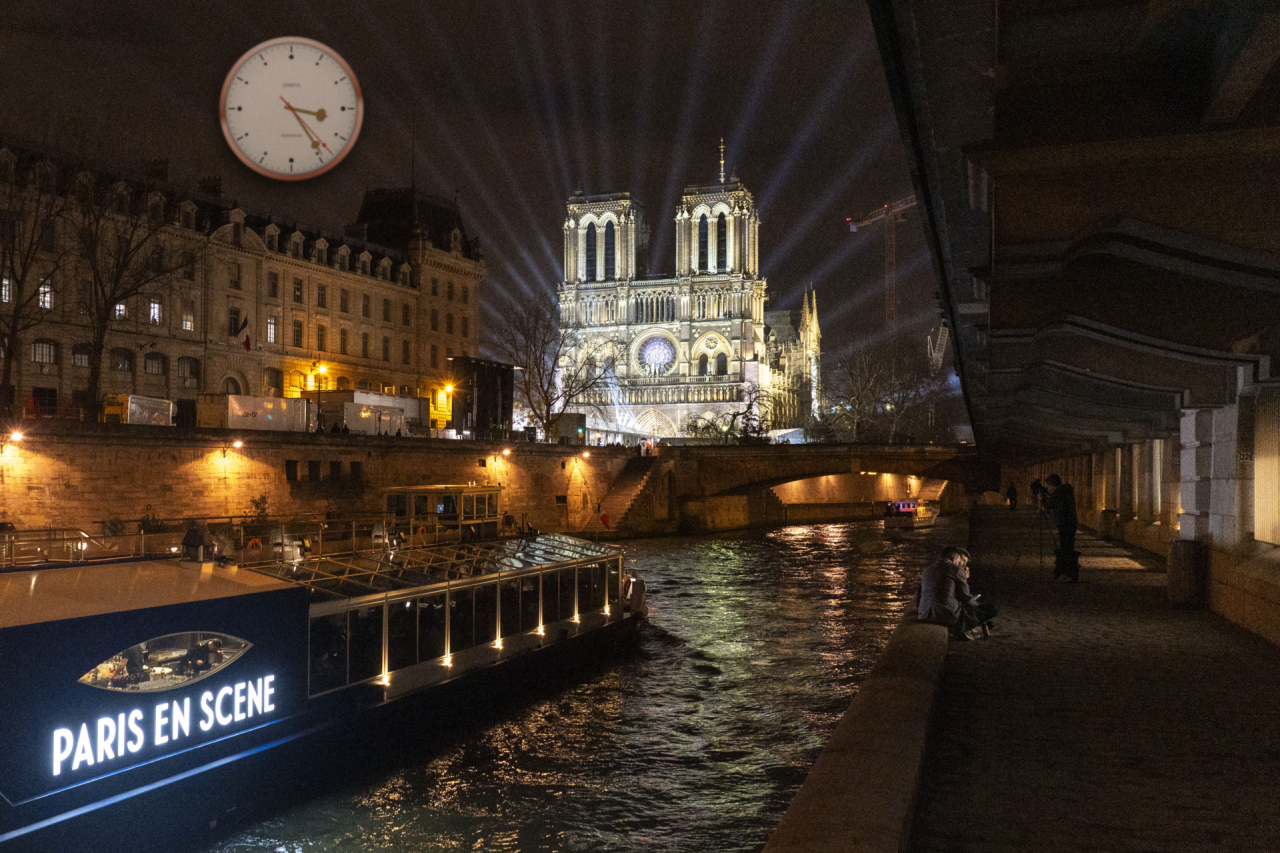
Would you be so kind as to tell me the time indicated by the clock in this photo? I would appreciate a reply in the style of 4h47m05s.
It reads 3h24m23s
